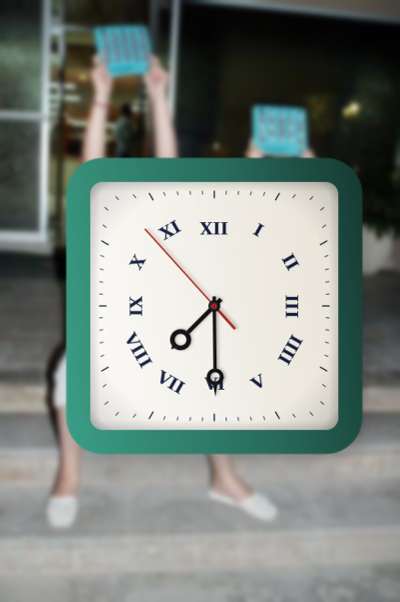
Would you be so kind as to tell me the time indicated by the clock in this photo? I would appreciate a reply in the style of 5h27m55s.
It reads 7h29m53s
